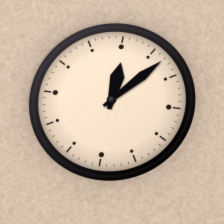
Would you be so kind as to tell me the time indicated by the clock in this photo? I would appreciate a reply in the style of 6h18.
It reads 12h07
